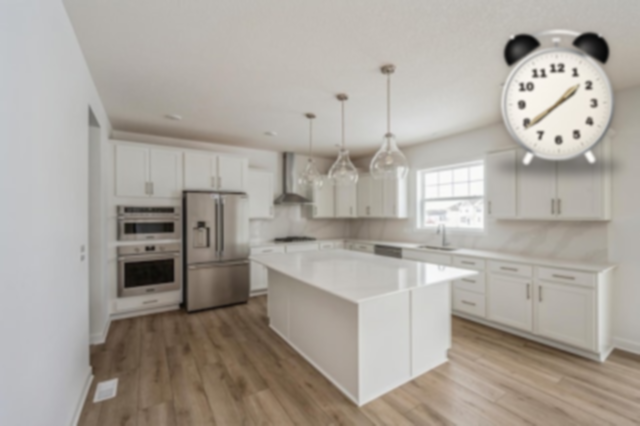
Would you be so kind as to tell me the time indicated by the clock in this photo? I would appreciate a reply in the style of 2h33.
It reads 1h39
